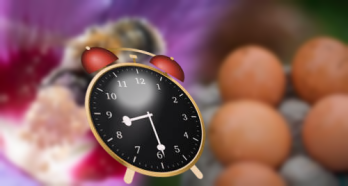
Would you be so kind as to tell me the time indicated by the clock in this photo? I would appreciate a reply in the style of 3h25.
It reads 8h29
